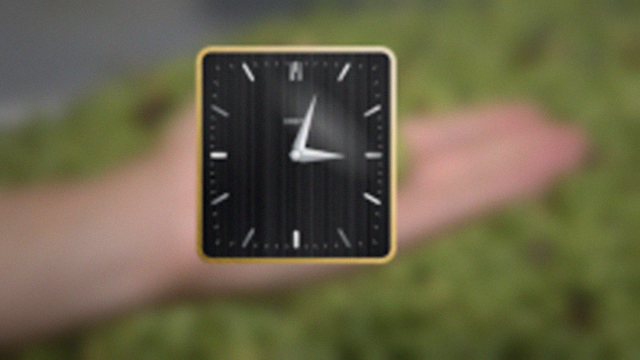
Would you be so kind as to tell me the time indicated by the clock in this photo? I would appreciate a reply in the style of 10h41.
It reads 3h03
